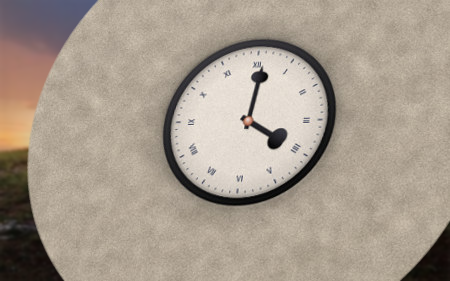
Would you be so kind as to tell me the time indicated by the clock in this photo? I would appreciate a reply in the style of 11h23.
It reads 4h01
